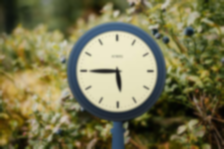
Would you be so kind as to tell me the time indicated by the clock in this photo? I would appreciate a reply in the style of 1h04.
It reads 5h45
